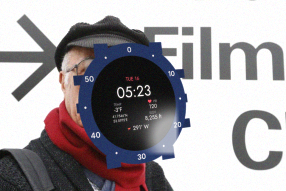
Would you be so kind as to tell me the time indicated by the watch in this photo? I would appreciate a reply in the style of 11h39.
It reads 5h23
